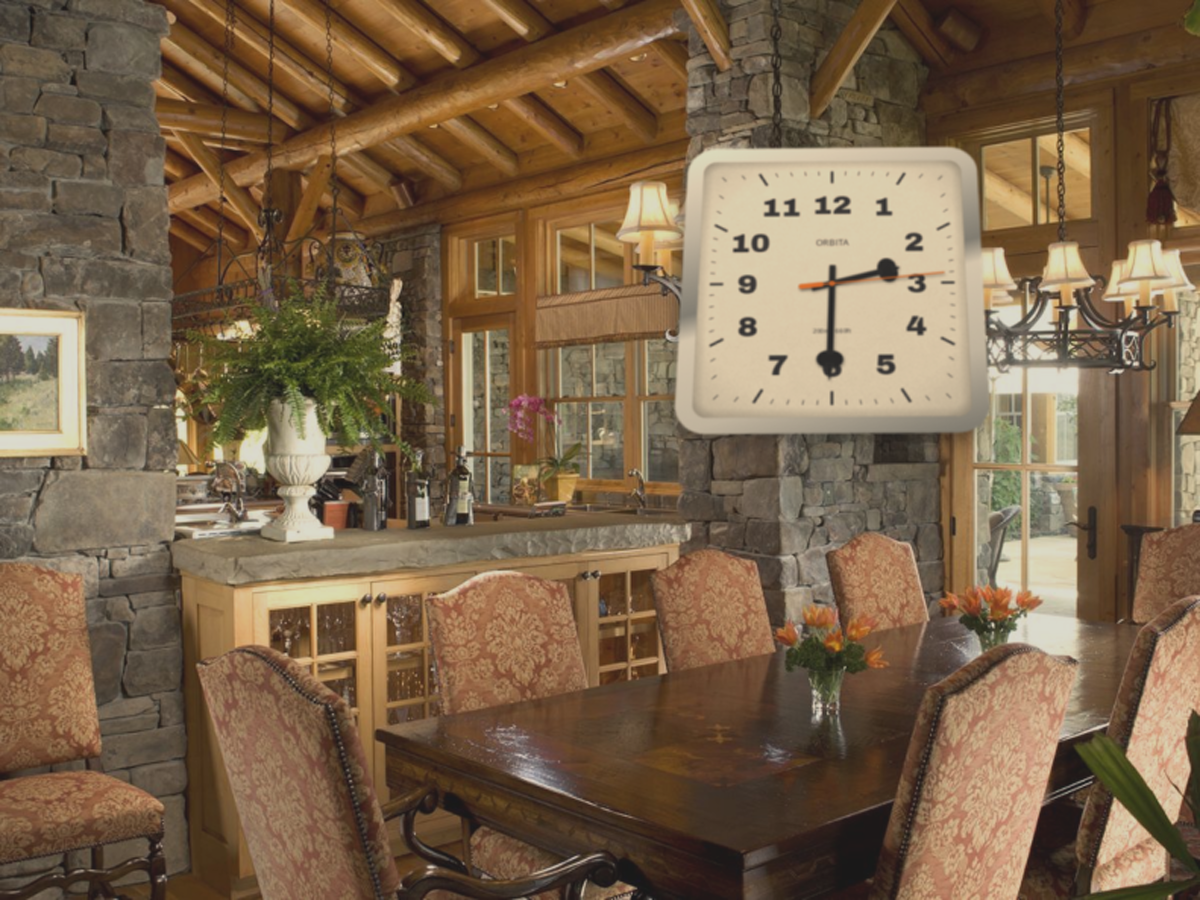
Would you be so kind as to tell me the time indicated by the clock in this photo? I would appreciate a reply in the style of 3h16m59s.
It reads 2h30m14s
